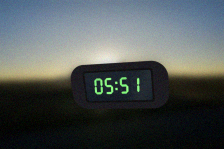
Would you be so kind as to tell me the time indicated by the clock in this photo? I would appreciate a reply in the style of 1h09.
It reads 5h51
